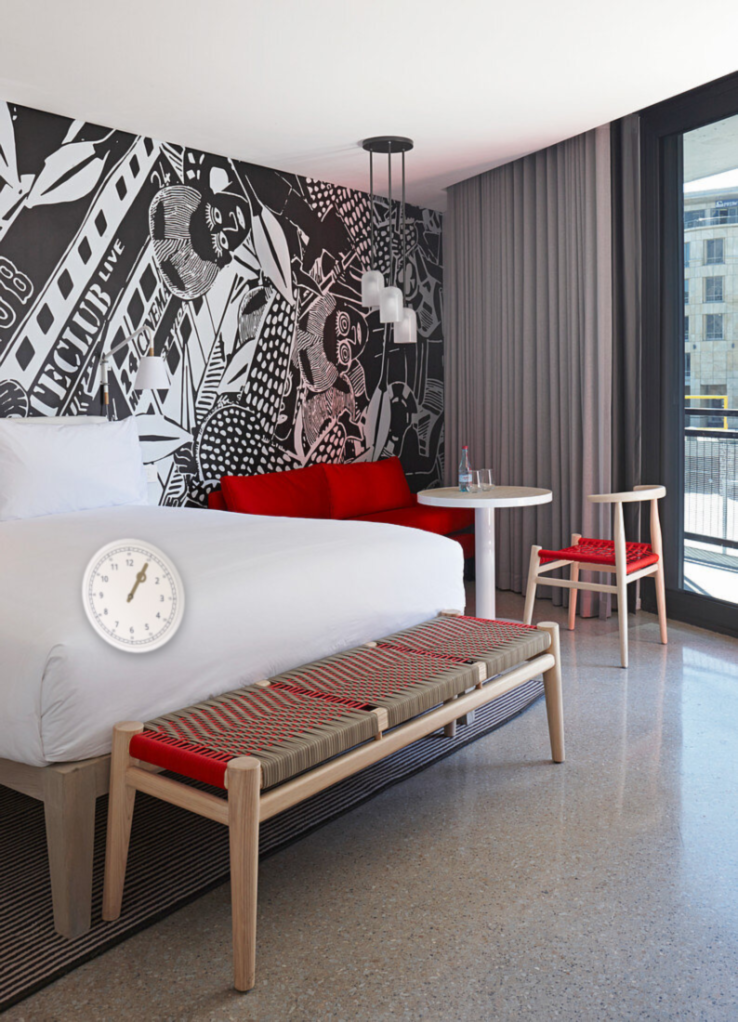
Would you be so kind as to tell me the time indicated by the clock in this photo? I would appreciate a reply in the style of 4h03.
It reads 1h05
